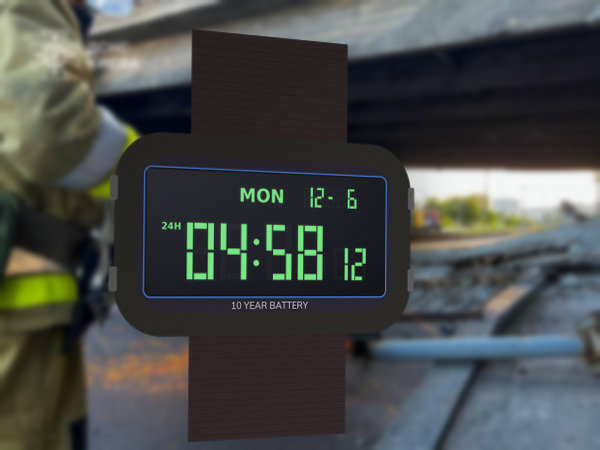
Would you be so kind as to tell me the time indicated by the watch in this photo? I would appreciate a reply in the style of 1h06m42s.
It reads 4h58m12s
